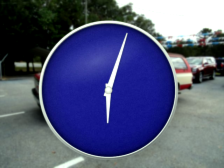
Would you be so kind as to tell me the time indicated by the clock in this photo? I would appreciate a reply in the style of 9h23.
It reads 6h03
